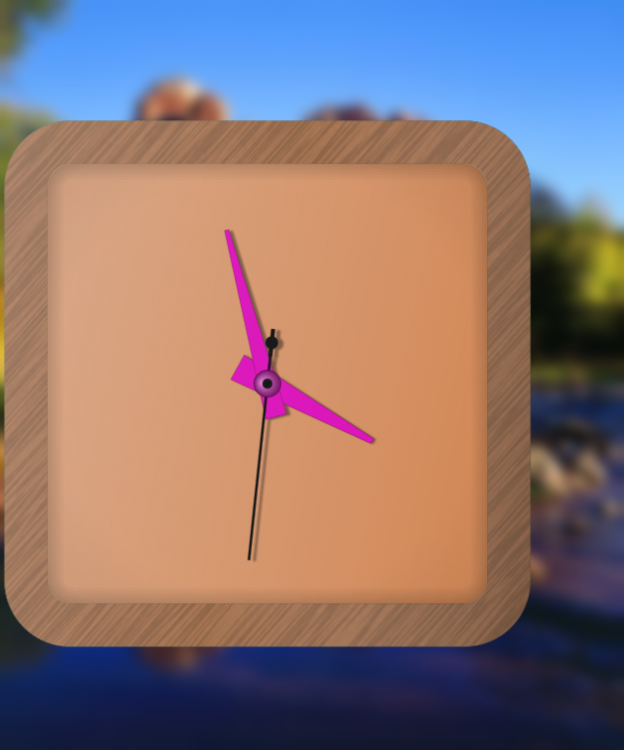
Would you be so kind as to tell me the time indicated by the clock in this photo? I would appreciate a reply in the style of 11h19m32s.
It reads 3h57m31s
